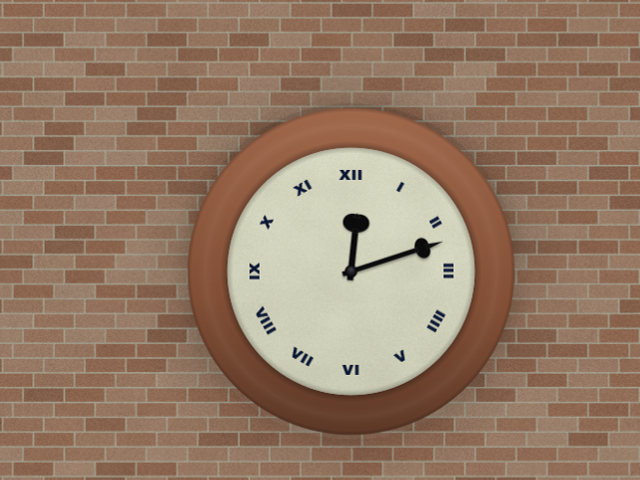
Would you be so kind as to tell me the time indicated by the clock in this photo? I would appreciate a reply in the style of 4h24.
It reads 12h12
